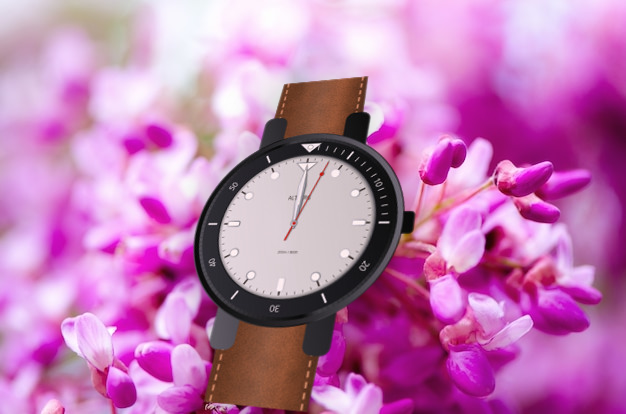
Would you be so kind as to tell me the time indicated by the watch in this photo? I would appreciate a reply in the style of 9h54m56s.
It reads 12h00m03s
